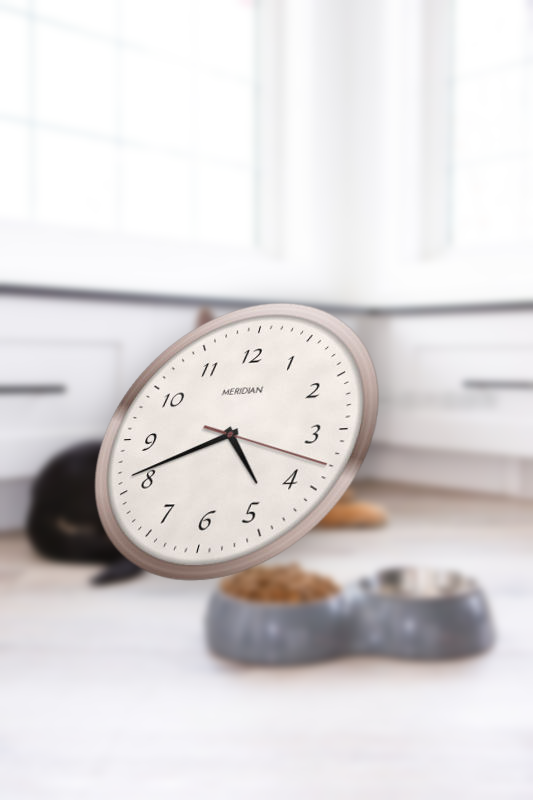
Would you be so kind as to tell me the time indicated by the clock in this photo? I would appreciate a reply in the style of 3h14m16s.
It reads 4h41m18s
